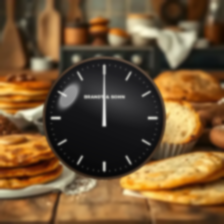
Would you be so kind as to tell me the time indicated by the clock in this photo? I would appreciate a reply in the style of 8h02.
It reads 12h00
